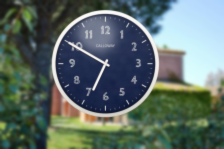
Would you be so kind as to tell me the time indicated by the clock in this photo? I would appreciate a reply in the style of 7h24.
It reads 6h50
